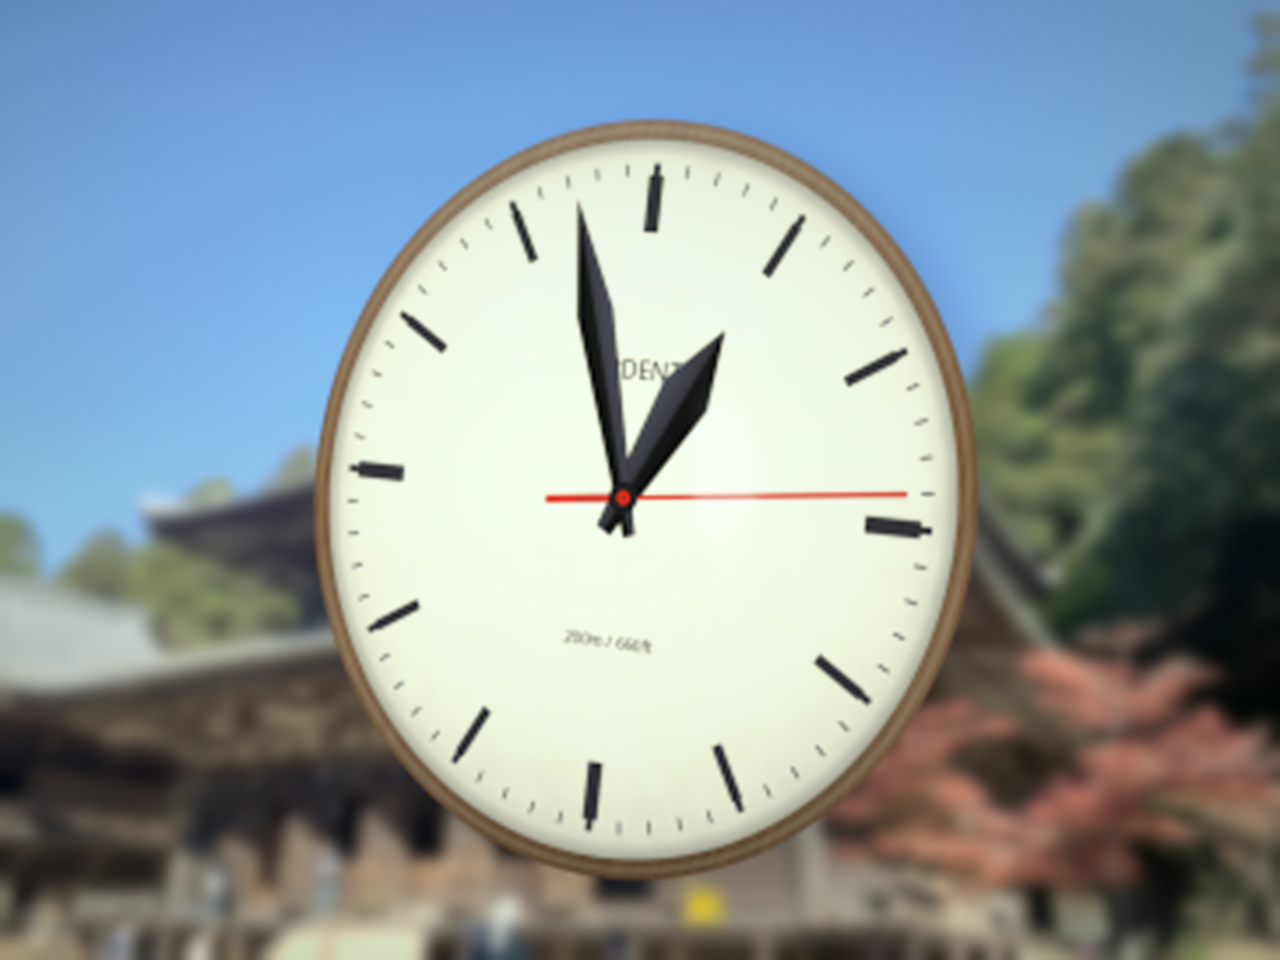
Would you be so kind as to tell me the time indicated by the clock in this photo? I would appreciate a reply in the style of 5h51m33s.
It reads 12h57m14s
